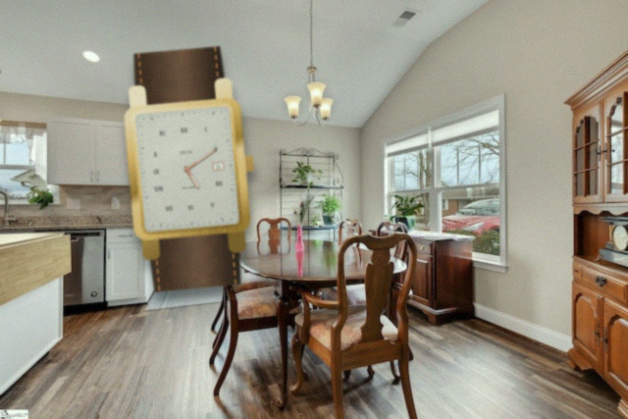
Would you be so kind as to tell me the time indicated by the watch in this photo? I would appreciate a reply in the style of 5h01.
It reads 5h10
